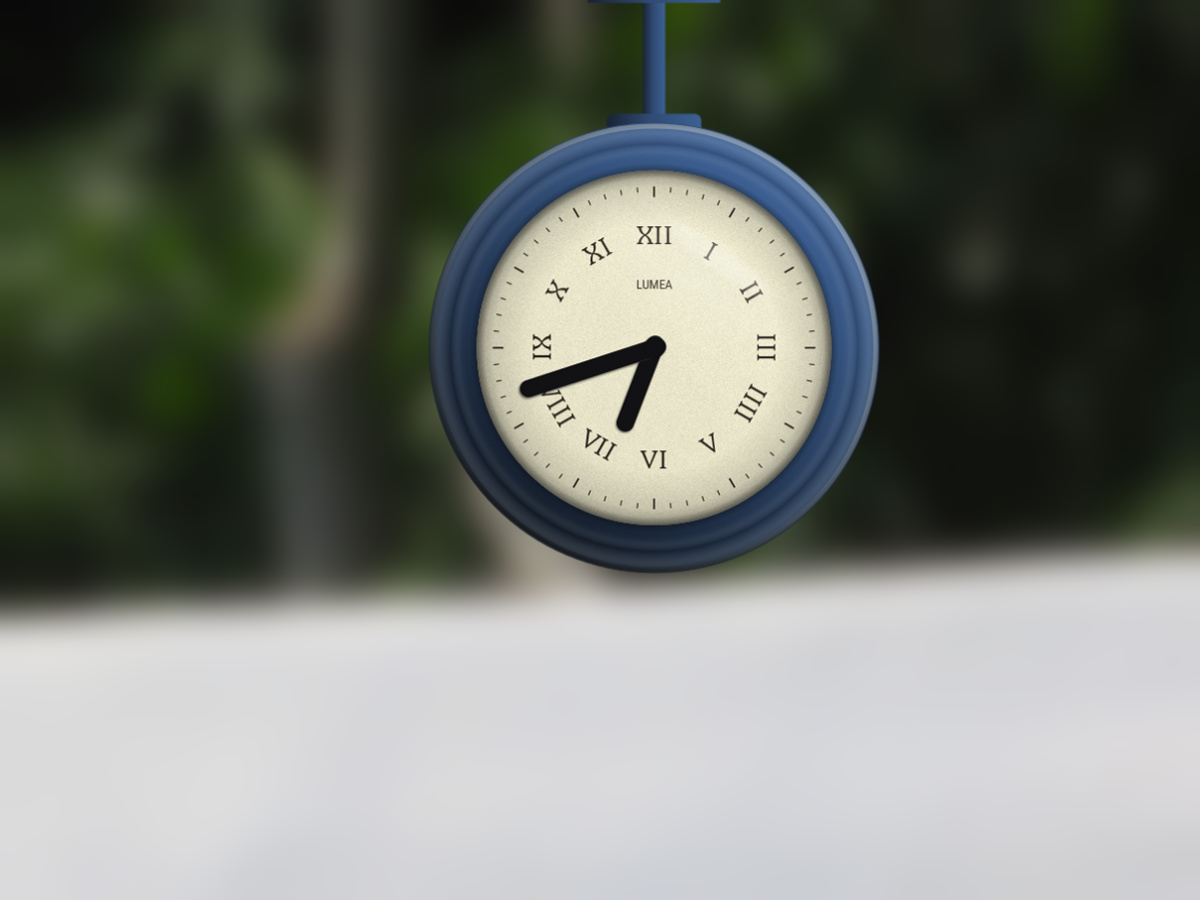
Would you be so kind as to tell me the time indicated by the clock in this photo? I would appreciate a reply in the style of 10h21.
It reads 6h42
